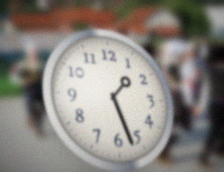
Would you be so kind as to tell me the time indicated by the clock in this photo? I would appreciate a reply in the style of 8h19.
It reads 1h27
